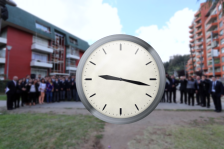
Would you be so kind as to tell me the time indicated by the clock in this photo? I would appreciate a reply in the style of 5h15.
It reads 9h17
